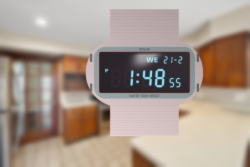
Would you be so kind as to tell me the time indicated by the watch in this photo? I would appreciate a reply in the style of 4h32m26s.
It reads 1h48m55s
